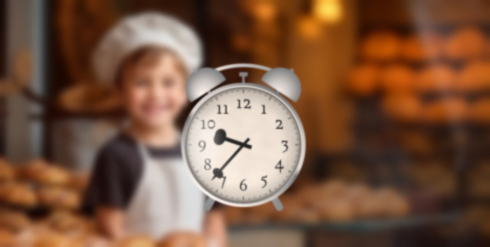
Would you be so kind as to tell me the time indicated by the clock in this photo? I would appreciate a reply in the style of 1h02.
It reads 9h37
